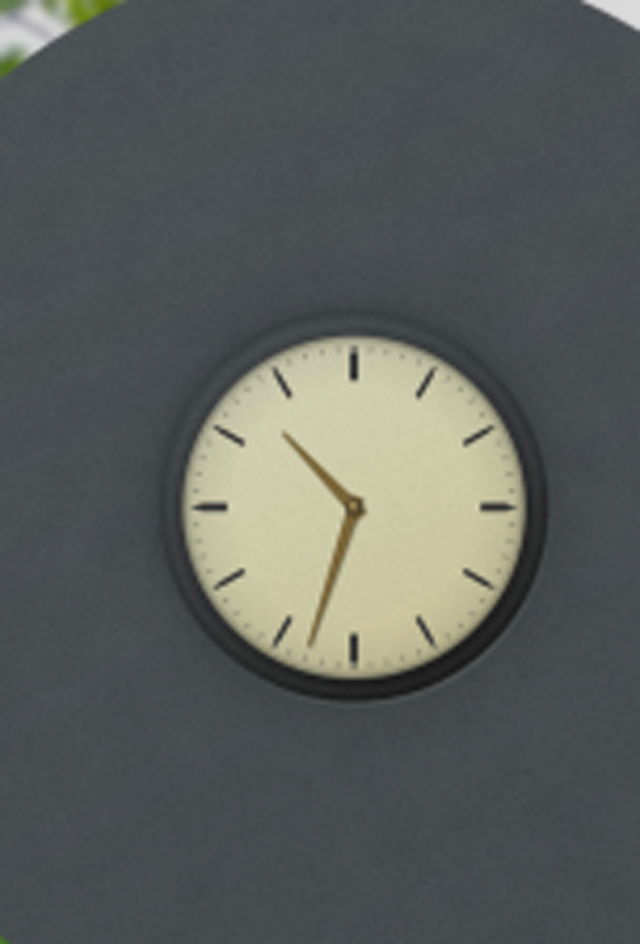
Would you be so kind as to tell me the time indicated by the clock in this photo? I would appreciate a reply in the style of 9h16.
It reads 10h33
